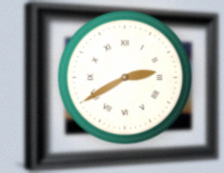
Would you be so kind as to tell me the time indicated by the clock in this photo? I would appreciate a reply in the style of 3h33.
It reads 2h40
